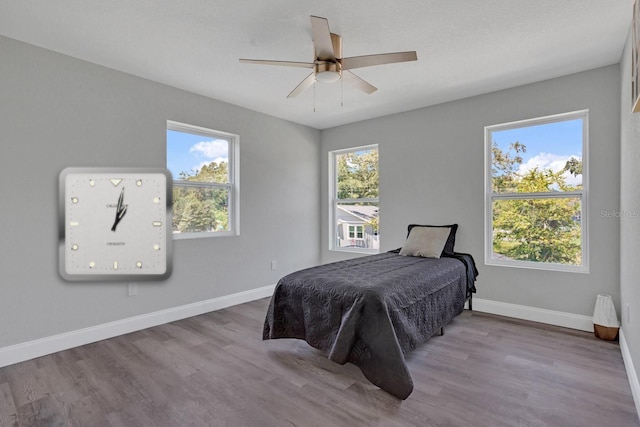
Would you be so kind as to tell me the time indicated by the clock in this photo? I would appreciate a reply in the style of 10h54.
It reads 1h02
